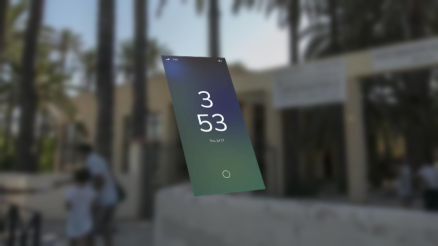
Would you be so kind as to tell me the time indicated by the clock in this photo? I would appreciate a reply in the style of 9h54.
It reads 3h53
